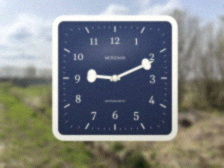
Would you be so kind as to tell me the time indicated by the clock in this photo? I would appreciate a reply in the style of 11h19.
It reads 9h11
